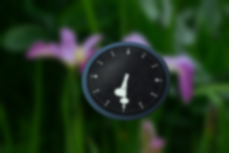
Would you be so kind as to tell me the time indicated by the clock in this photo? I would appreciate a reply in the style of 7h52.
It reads 6h30
